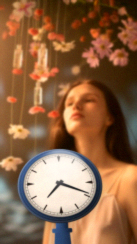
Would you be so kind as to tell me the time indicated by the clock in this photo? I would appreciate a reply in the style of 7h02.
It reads 7h19
